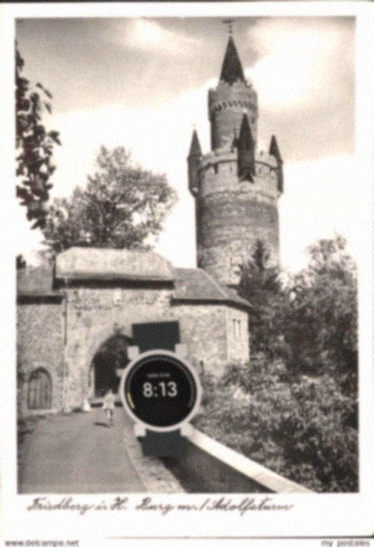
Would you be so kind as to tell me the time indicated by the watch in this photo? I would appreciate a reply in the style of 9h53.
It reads 8h13
